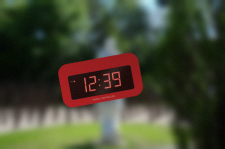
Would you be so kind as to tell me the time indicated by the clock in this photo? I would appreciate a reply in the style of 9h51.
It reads 12h39
